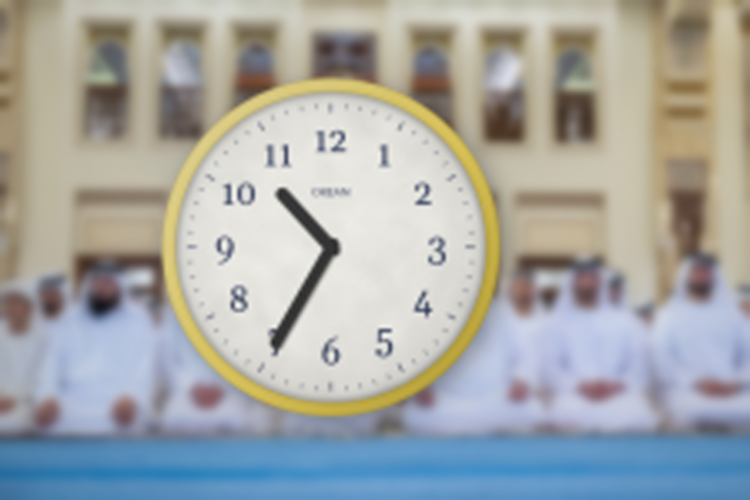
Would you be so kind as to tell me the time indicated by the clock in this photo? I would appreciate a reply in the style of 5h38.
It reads 10h35
